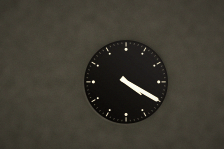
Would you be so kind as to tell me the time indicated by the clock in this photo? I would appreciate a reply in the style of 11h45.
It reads 4h20
